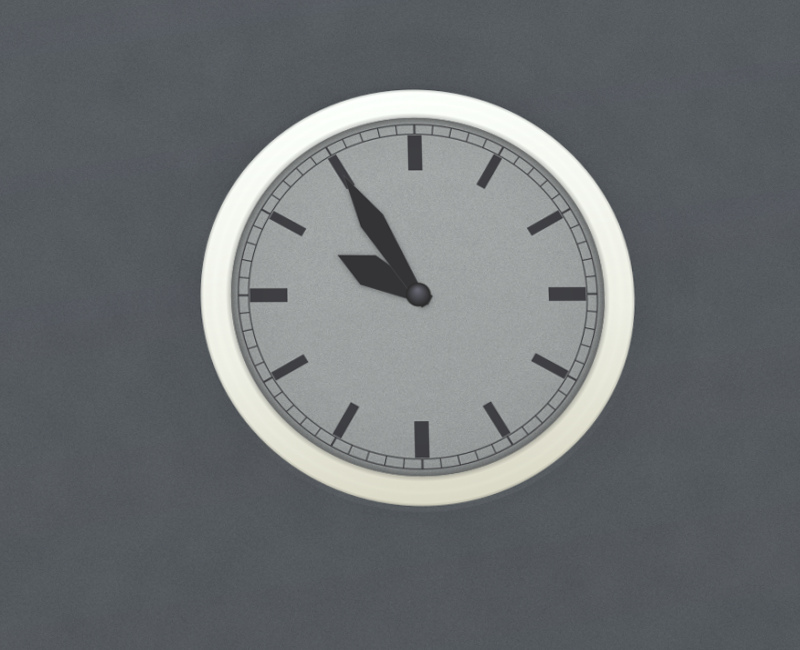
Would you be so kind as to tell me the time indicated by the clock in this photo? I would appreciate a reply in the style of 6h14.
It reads 9h55
